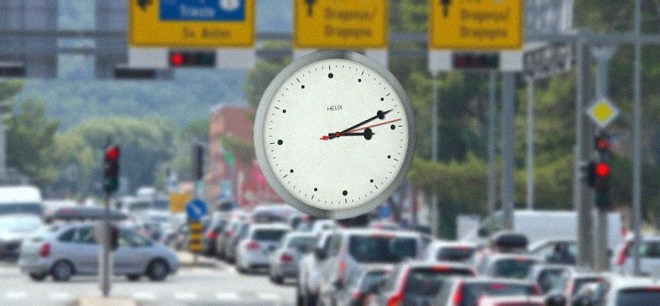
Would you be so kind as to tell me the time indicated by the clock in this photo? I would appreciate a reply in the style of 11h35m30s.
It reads 3h12m14s
